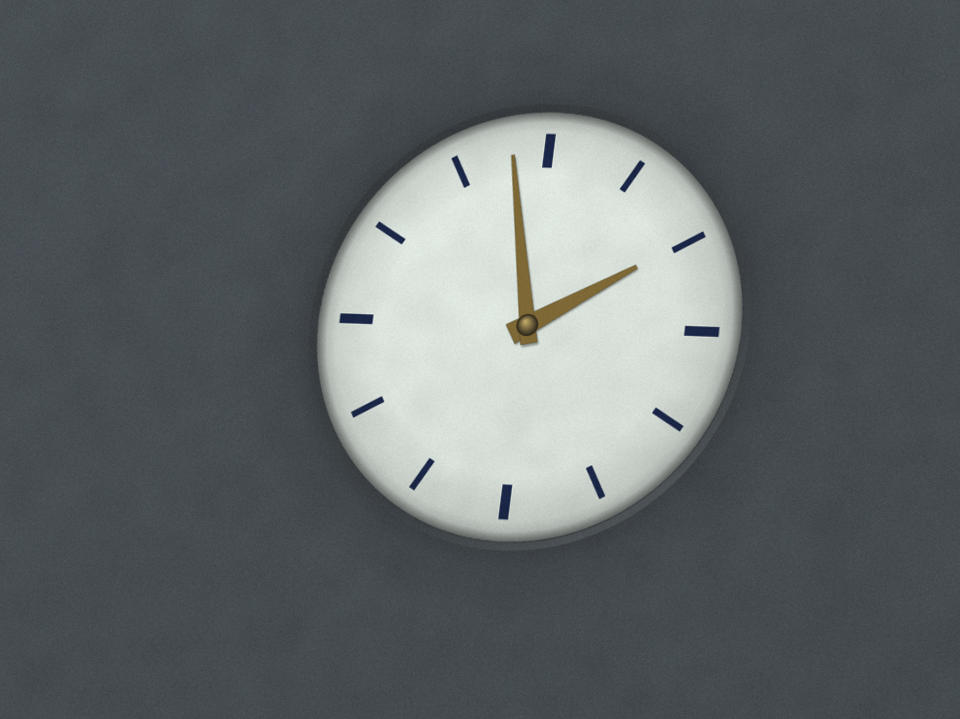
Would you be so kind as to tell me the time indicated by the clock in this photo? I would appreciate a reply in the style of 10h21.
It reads 1h58
